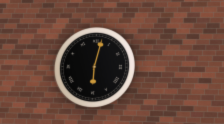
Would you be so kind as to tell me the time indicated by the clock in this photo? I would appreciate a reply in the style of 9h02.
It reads 6h02
